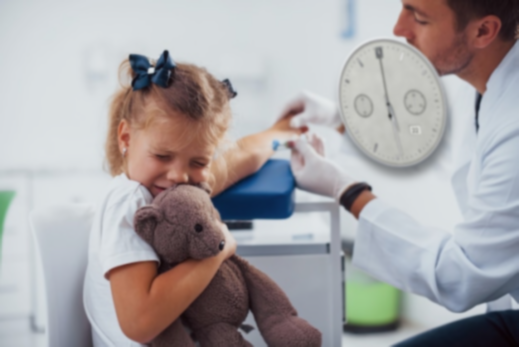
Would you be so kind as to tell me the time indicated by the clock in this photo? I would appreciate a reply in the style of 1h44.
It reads 5h29
